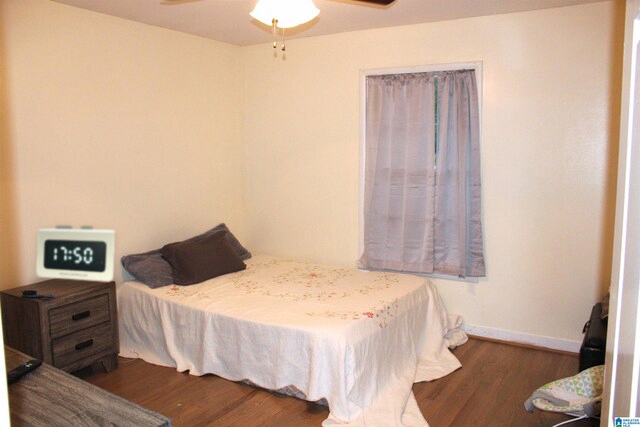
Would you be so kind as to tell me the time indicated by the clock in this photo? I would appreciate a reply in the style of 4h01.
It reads 17h50
